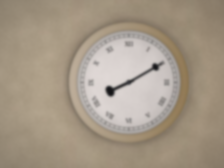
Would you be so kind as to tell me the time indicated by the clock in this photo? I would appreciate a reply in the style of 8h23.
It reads 8h10
